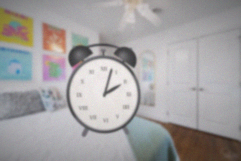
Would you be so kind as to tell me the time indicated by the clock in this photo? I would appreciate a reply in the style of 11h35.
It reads 2h03
